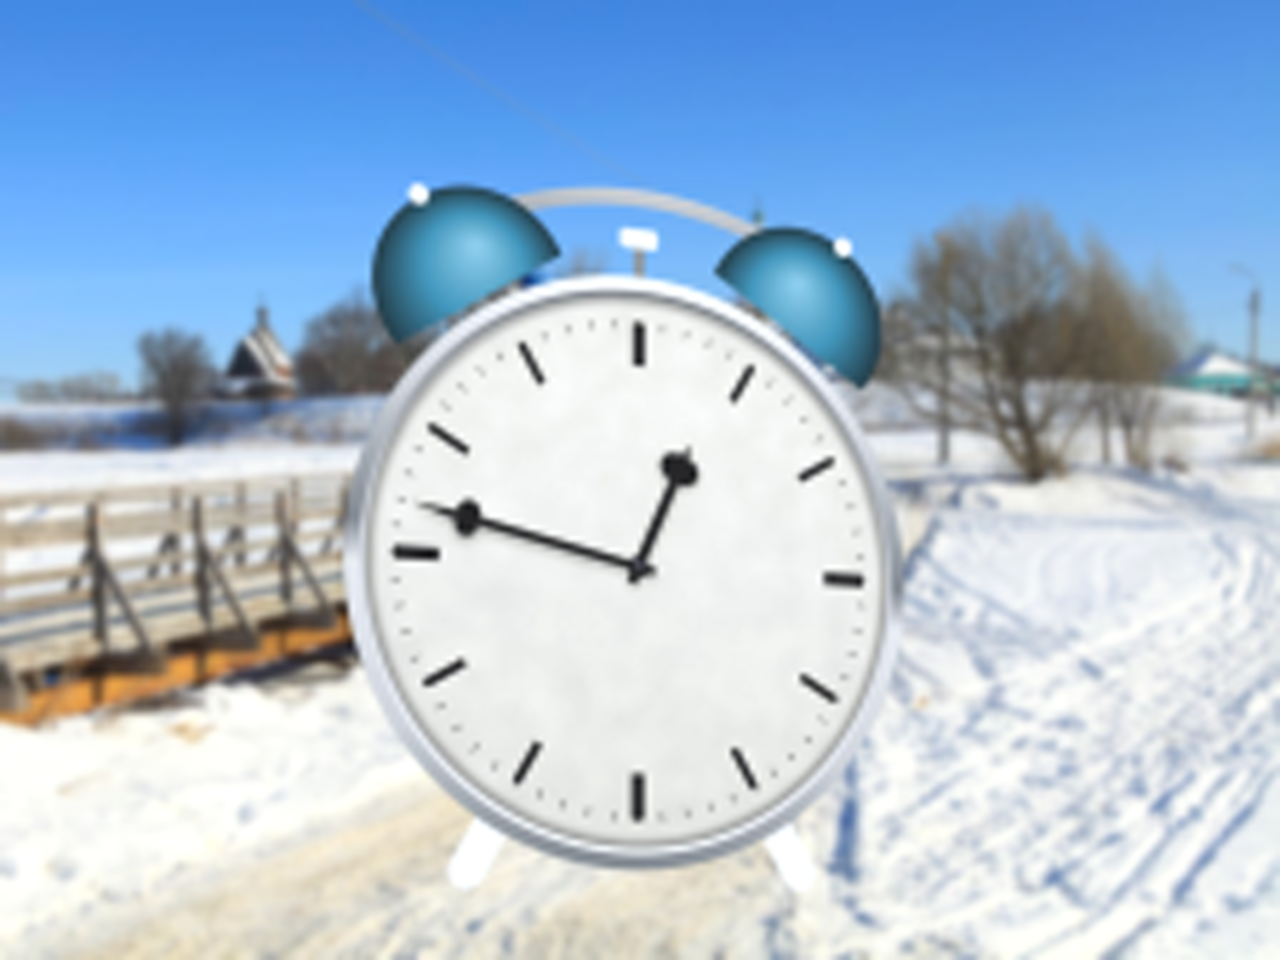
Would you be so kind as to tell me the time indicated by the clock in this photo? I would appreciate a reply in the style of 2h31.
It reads 12h47
